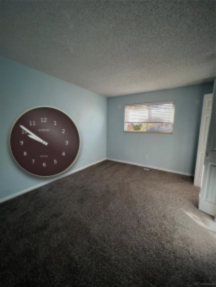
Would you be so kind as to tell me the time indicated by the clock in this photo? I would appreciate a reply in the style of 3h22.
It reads 9h51
